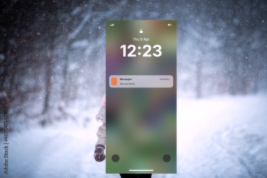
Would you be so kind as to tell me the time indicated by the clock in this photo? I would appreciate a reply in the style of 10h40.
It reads 12h23
